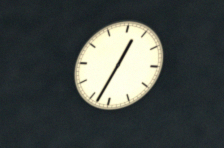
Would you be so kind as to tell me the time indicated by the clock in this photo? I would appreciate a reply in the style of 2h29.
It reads 12h33
